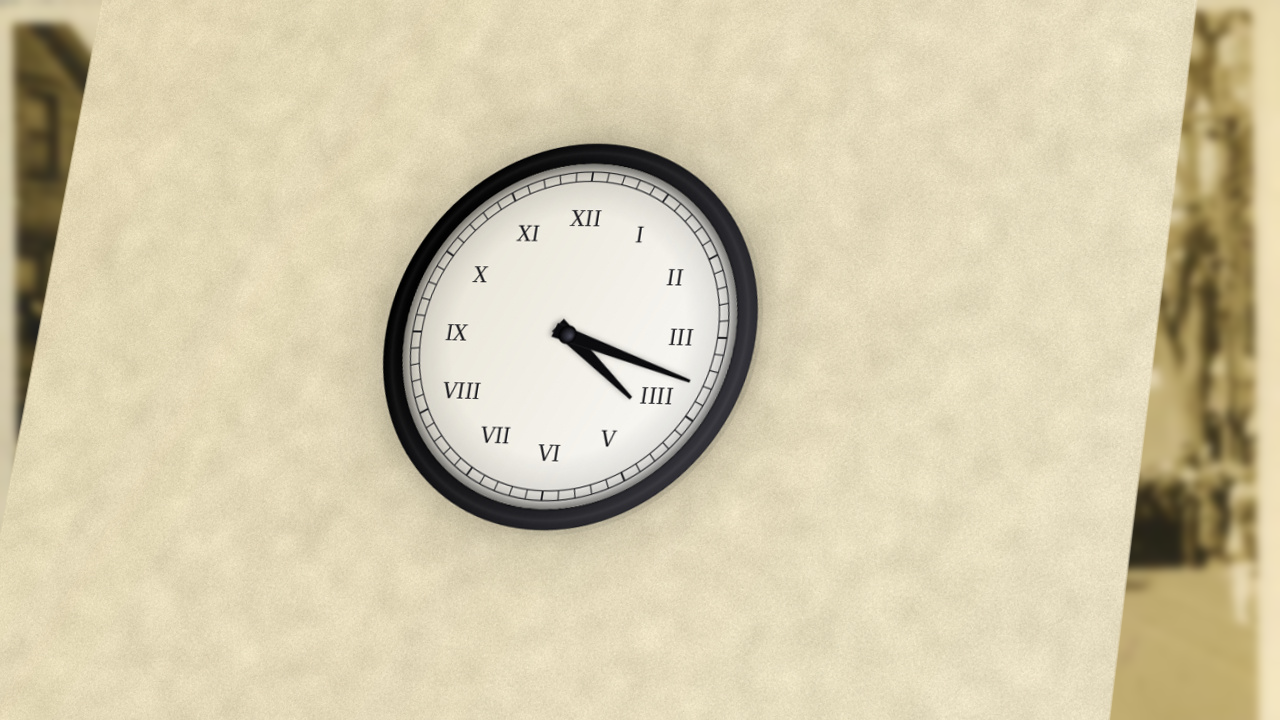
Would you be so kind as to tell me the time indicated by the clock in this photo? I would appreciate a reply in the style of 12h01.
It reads 4h18
